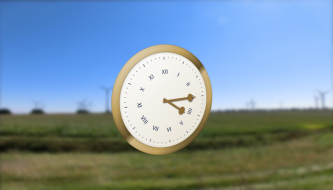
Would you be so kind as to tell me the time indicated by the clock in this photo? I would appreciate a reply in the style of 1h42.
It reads 4h15
